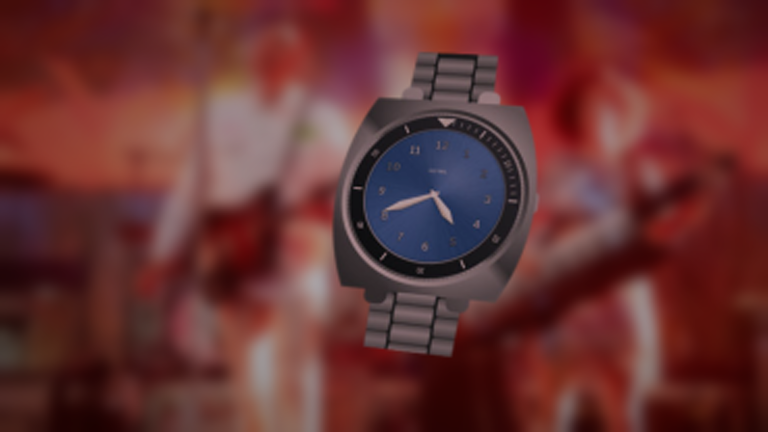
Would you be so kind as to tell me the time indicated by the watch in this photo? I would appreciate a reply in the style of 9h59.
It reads 4h41
